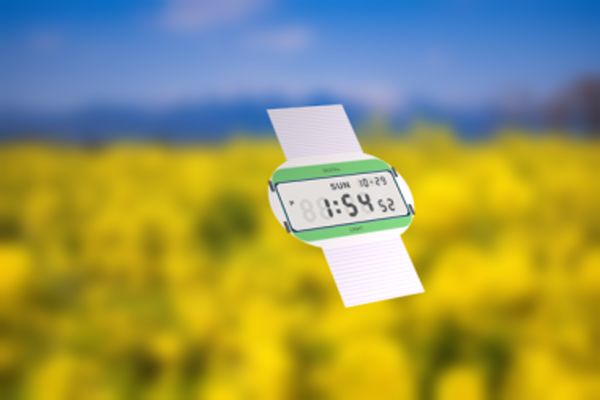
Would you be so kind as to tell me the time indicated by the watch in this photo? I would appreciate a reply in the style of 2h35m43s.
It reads 1h54m52s
